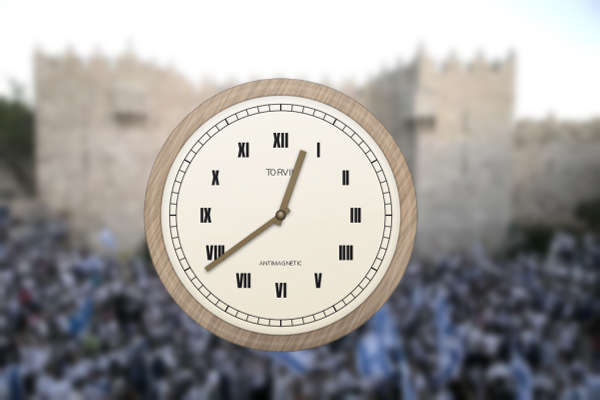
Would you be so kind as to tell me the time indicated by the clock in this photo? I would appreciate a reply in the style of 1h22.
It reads 12h39
